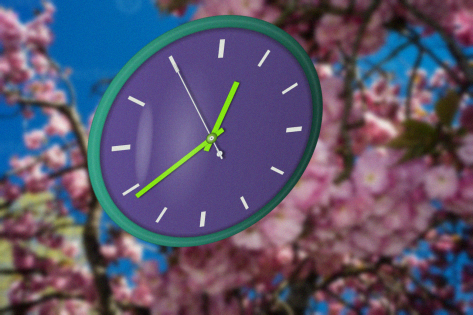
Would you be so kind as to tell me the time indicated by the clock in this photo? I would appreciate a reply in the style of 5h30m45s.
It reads 12h38m55s
